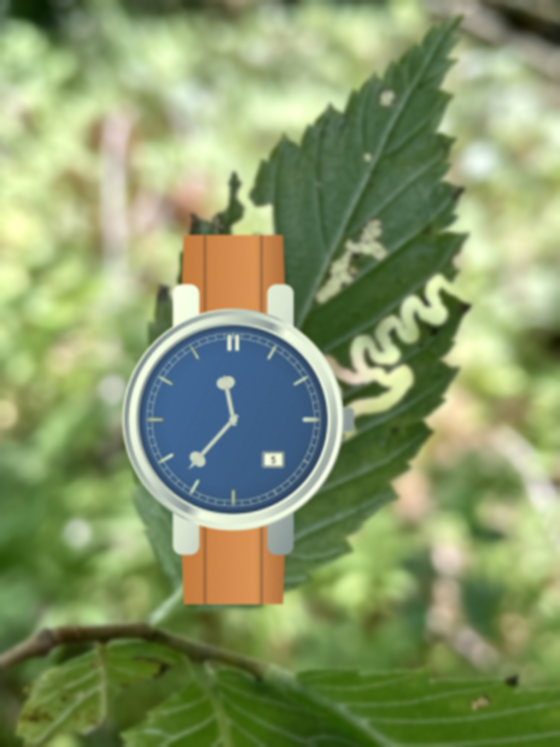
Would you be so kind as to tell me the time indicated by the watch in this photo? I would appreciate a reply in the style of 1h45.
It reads 11h37
